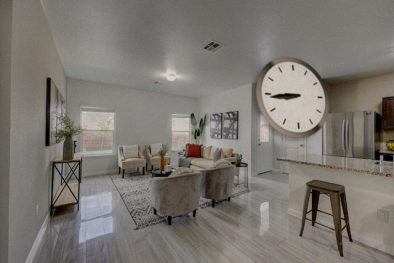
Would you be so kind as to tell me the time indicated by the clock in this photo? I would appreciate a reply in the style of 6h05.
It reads 8h44
